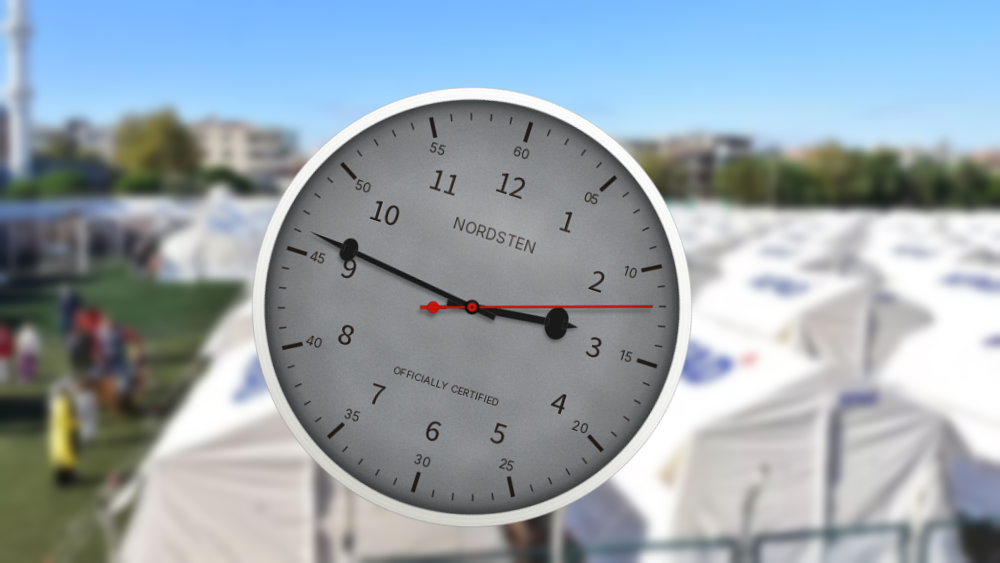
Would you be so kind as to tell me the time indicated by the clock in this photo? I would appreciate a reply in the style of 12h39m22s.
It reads 2h46m12s
